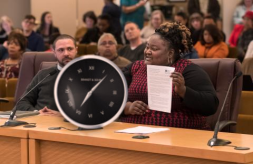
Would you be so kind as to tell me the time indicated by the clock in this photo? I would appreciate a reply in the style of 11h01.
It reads 7h07
